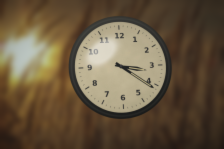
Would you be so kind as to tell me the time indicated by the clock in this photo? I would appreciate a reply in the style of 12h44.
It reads 3h21
